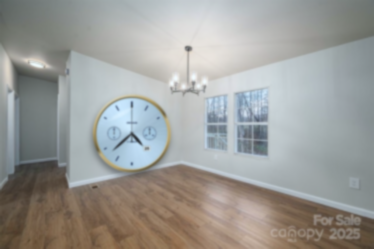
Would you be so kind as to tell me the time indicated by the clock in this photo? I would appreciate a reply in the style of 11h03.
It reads 4h38
